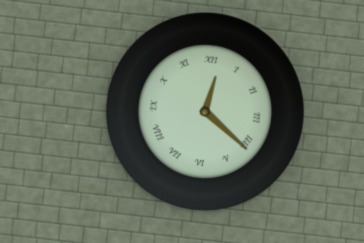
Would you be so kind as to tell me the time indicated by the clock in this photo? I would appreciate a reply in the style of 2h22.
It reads 12h21
